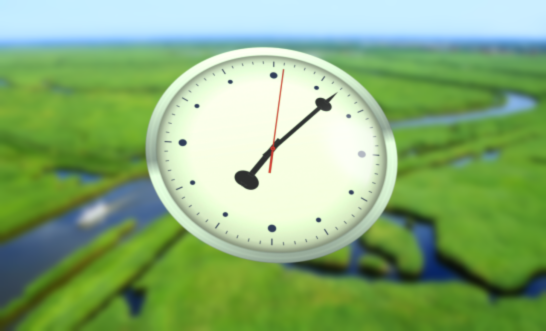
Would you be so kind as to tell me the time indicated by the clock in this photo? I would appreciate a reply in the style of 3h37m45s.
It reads 7h07m01s
